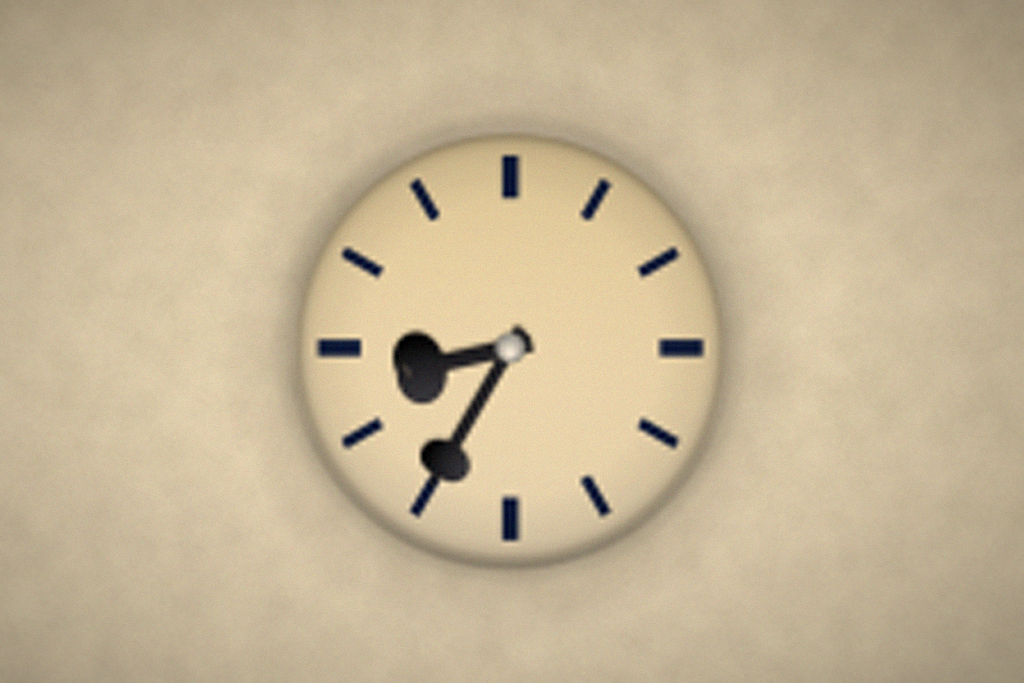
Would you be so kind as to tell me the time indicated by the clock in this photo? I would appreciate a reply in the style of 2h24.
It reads 8h35
